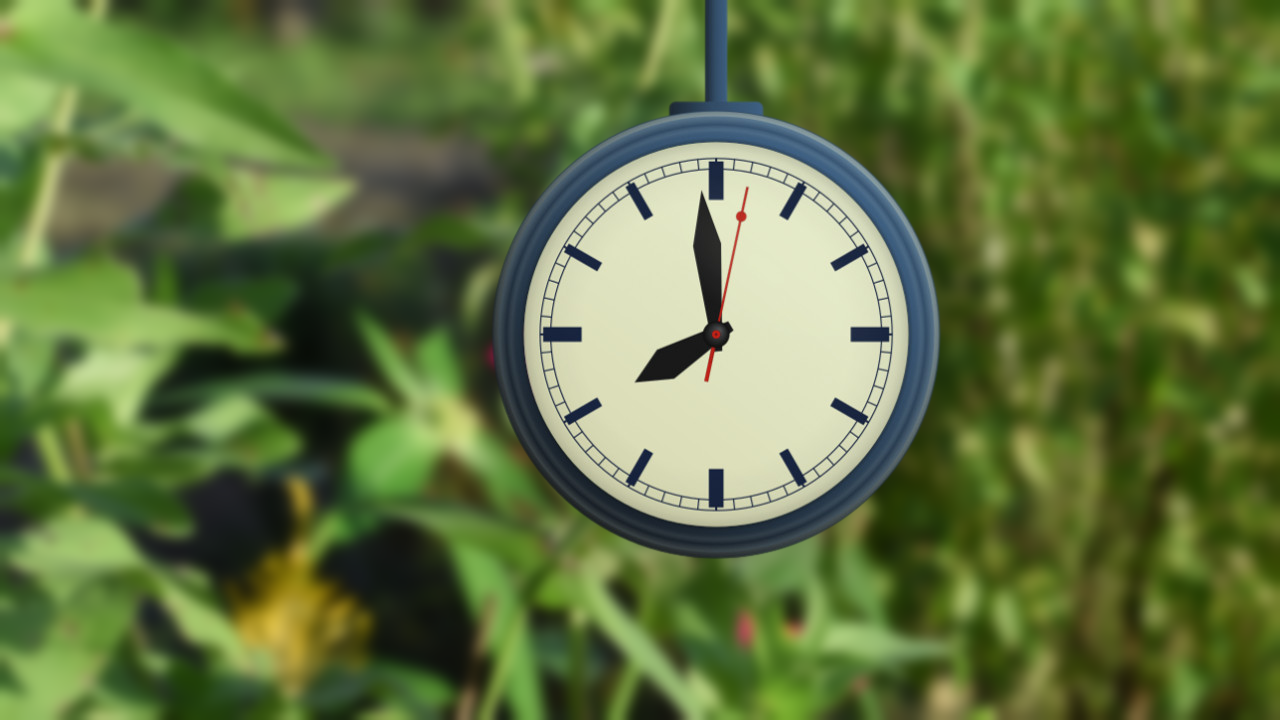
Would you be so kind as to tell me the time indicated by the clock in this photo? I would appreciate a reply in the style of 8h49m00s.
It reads 7h59m02s
